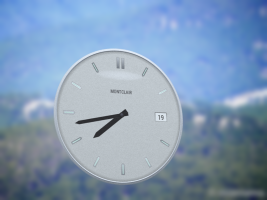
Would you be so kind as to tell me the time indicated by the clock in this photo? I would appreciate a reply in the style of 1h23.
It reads 7h43
